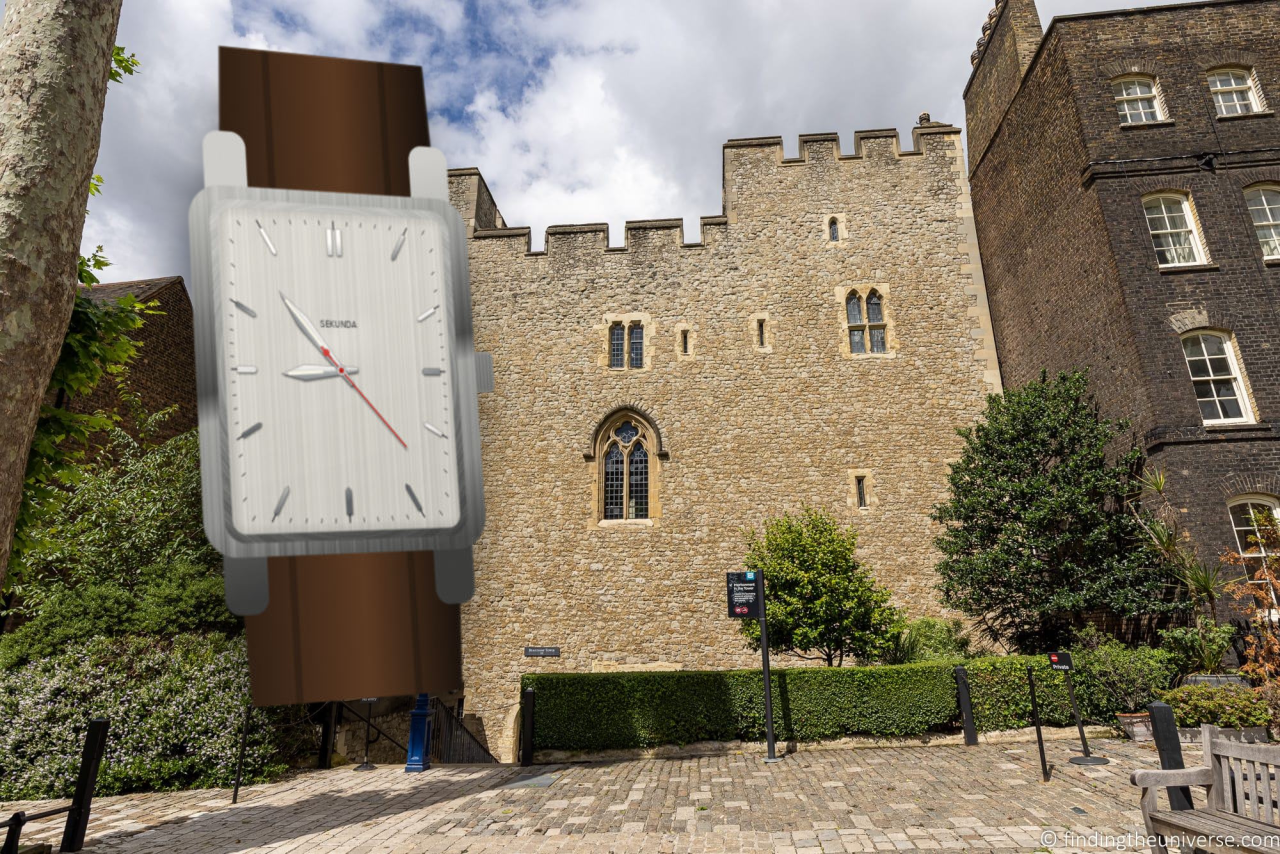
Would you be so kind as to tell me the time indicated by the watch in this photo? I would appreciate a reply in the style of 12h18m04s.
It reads 8h53m23s
